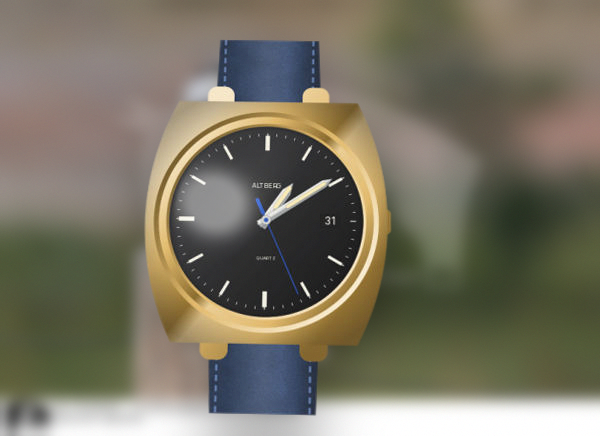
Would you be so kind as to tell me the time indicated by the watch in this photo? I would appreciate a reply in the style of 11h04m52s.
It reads 1h09m26s
